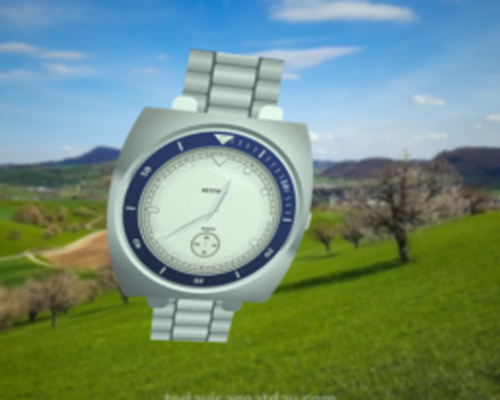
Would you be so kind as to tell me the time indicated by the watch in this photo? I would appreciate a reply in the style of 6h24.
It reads 12h39
